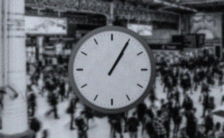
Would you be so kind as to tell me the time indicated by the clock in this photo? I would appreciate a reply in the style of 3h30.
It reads 1h05
